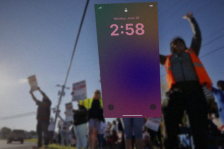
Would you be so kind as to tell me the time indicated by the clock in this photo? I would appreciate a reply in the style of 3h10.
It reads 2h58
